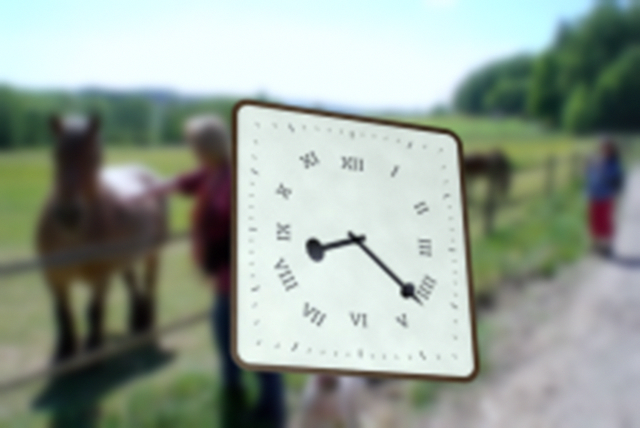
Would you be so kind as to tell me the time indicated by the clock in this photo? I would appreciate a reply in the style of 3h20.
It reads 8h22
